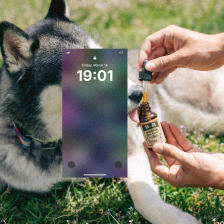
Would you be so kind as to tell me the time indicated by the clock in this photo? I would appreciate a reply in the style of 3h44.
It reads 19h01
